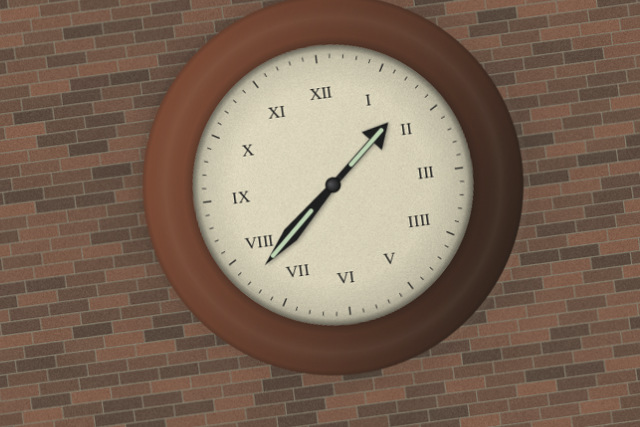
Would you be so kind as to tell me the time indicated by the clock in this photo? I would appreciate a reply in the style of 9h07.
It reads 1h38
